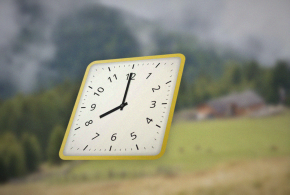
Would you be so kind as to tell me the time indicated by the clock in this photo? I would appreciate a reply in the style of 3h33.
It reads 8h00
